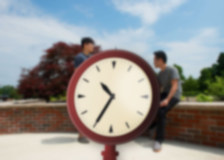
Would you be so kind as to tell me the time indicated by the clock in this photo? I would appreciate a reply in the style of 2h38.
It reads 10h35
